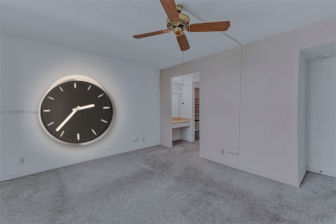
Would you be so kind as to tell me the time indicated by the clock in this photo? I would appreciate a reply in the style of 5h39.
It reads 2h37
